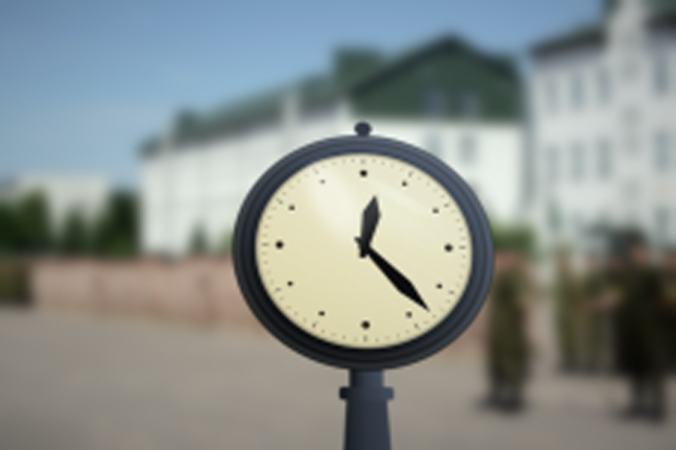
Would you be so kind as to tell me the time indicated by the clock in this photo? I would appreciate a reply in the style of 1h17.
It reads 12h23
